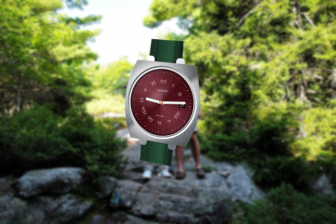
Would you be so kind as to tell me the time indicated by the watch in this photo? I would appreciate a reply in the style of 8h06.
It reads 9h14
